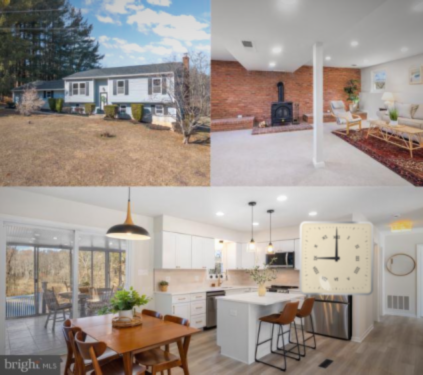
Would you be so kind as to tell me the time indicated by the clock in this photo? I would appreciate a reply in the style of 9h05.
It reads 9h00
